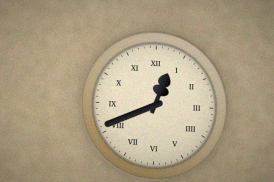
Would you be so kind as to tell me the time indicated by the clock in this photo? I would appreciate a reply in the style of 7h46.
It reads 12h41
